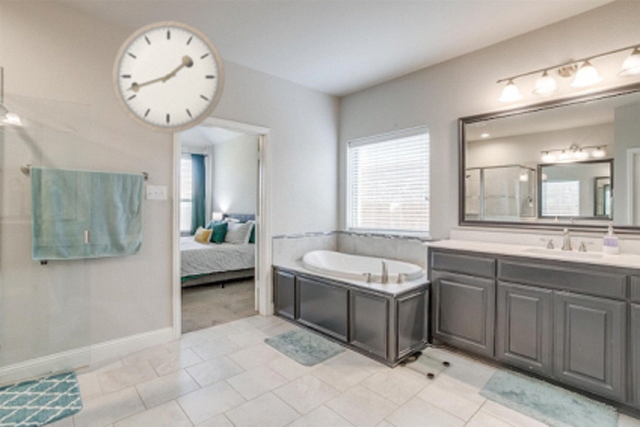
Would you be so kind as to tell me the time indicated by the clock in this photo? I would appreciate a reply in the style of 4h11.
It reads 1h42
